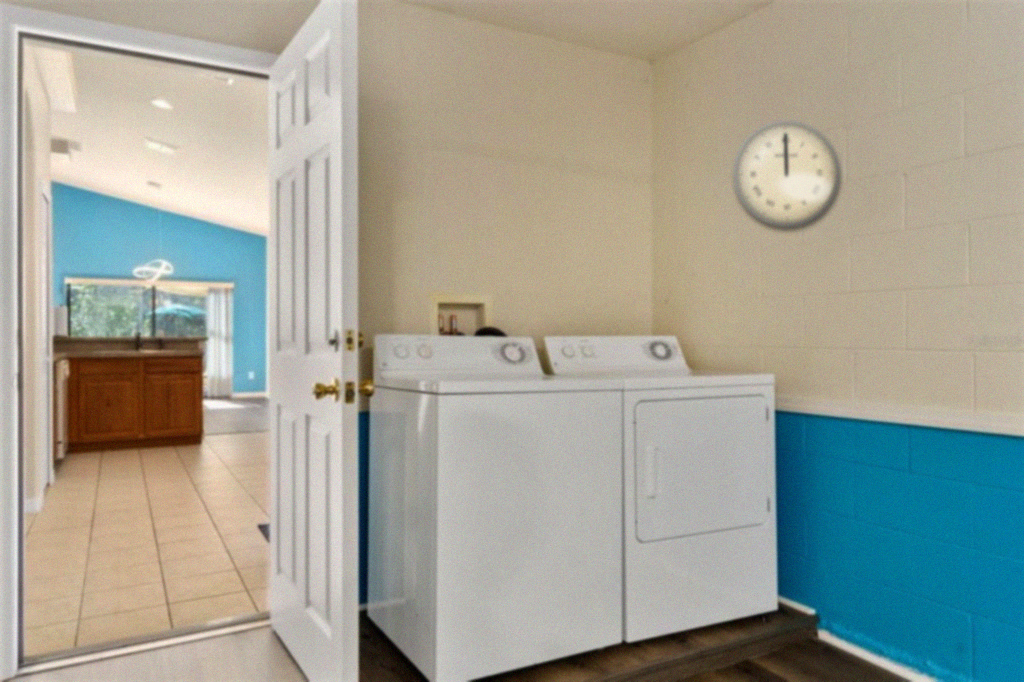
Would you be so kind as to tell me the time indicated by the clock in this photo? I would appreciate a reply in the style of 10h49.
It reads 12h00
